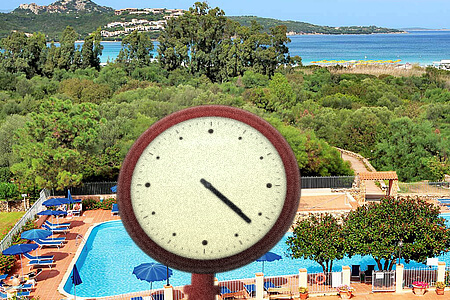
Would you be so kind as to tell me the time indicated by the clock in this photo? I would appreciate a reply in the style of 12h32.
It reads 4h22
